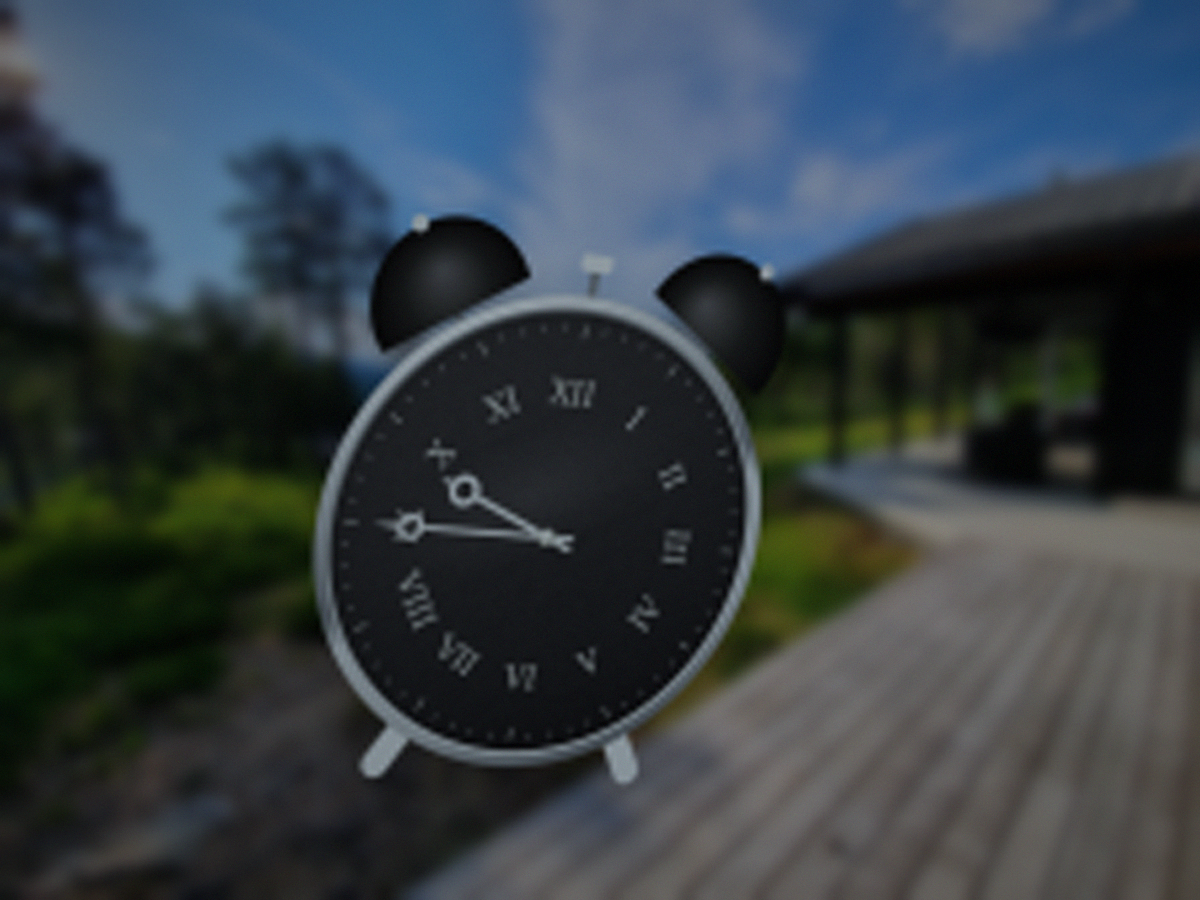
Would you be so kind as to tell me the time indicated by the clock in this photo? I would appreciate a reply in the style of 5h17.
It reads 9h45
